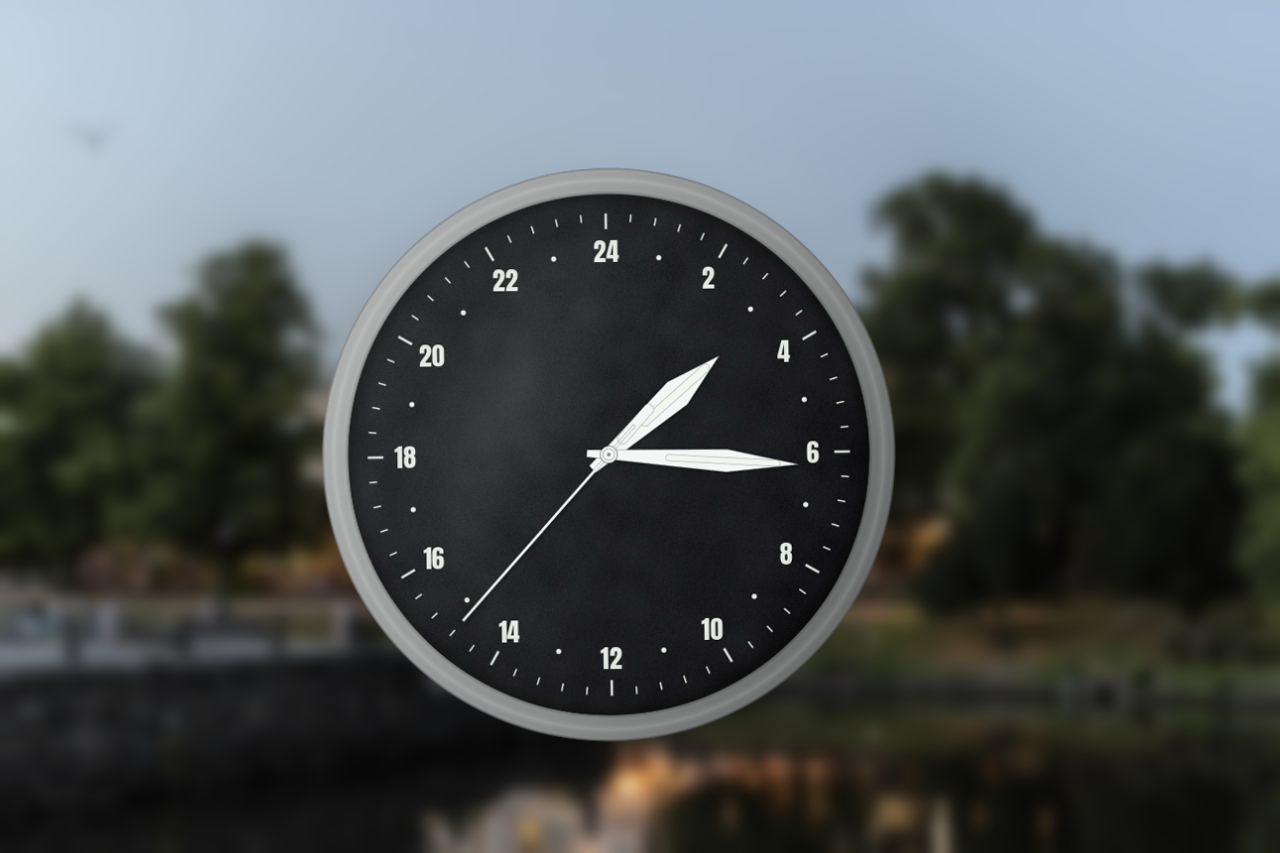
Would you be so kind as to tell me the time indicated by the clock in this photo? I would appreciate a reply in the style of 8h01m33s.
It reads 3h15m37s
